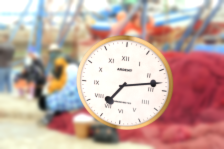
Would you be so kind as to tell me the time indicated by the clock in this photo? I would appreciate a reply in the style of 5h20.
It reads 7h13
